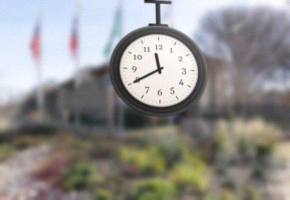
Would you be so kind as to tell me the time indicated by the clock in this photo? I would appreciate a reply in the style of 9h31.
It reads 11h40
